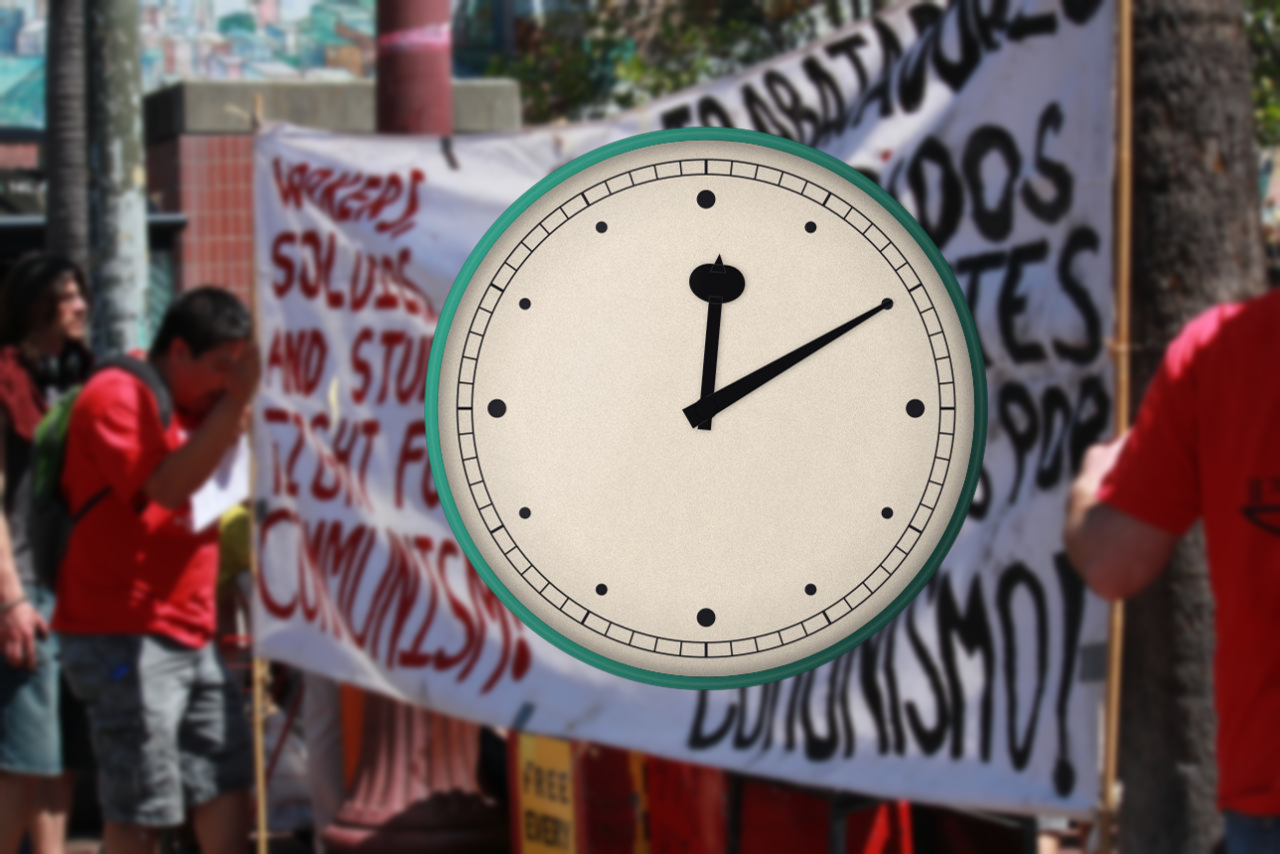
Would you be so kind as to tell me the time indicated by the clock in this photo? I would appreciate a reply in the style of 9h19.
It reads 12h10
